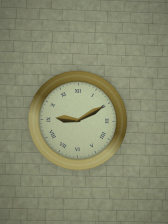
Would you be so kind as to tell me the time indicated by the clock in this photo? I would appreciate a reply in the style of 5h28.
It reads 9h10
